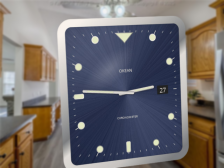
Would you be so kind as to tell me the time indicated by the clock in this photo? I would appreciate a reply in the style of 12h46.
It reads 2h46
